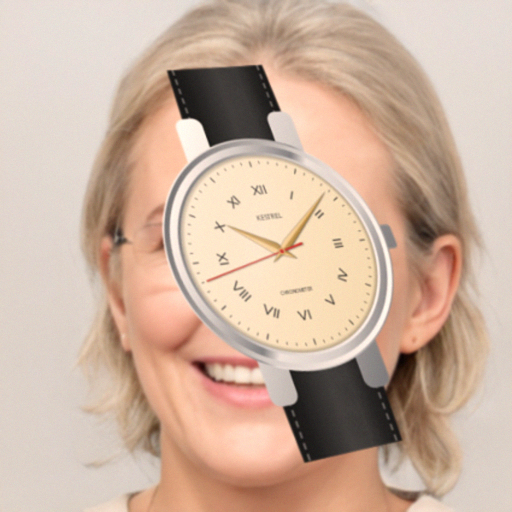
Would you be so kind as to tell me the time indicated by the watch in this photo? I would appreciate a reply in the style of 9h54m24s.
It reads 10h08m43s
